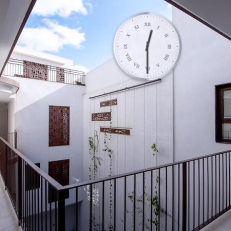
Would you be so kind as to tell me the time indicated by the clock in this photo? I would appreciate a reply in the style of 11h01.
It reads 12h30
